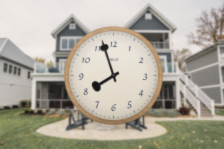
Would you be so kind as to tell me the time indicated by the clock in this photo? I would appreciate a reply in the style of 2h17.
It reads 7h57
